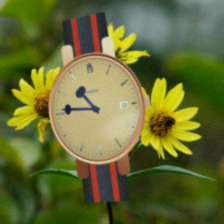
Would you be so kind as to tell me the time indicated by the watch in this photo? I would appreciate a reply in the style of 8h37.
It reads 10h46
